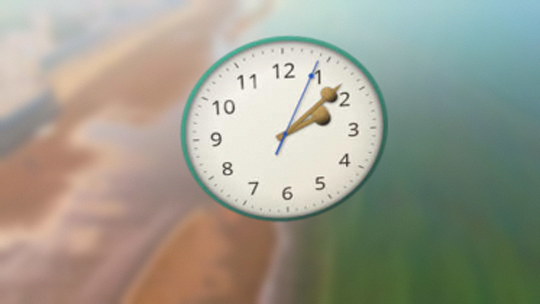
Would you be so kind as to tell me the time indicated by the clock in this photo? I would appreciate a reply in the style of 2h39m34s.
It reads 2h08m04s
